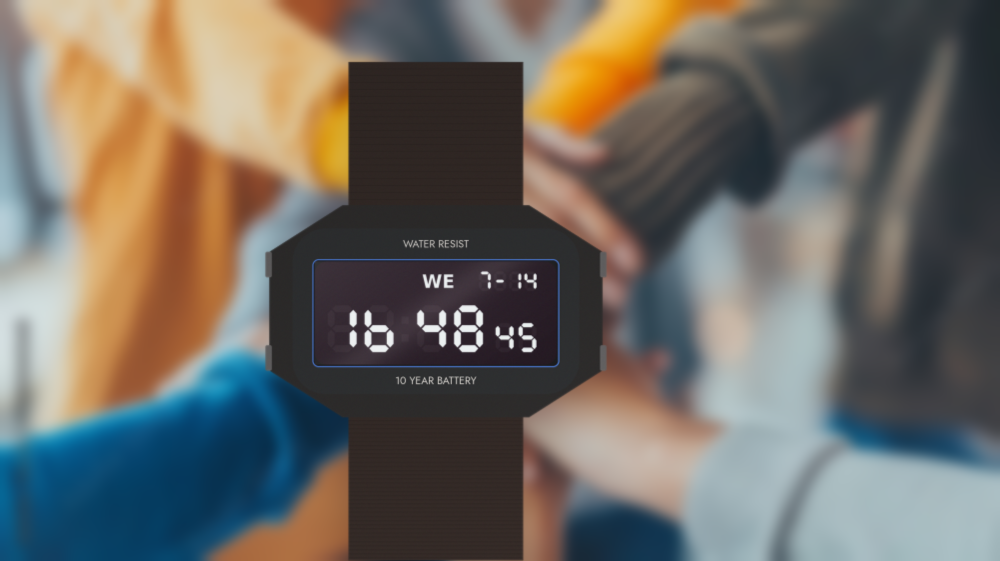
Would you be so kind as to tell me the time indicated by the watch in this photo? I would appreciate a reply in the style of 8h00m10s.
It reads 16h48m45s
